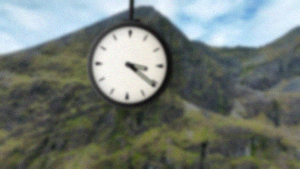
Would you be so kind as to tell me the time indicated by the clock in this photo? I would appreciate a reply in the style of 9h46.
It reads 3h21
